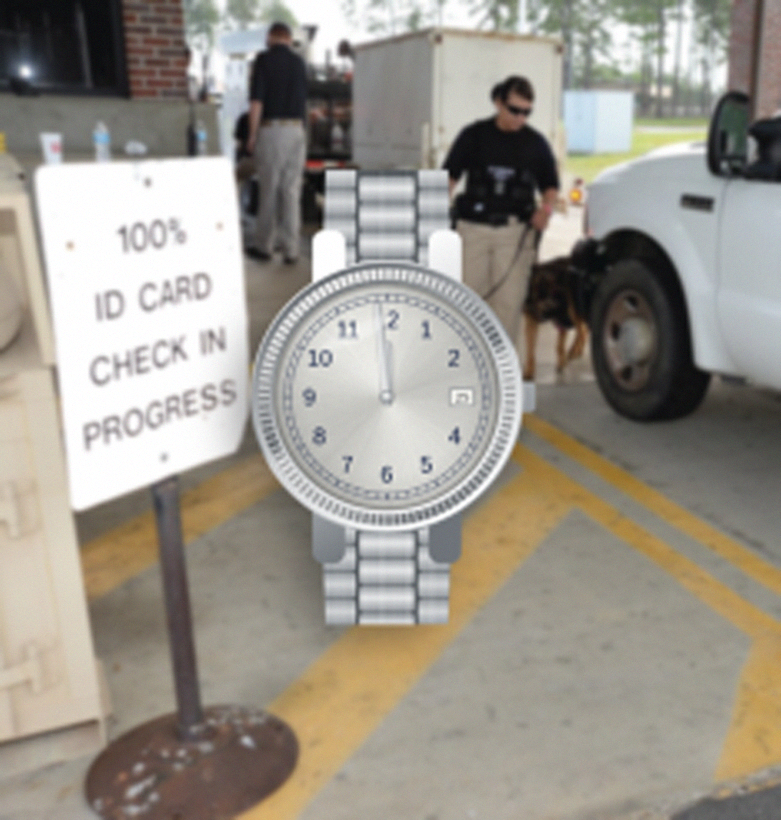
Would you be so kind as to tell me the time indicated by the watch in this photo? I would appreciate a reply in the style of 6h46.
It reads 11h59
